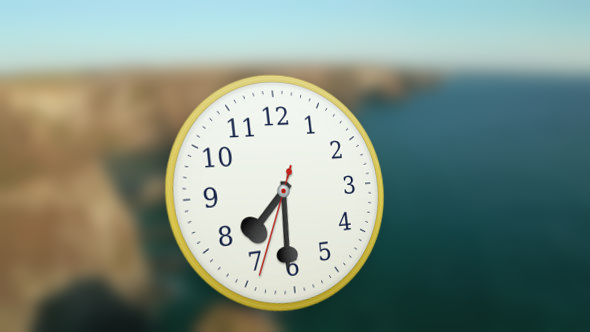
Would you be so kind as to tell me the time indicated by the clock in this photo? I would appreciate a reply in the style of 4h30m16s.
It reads 7h30m34s
